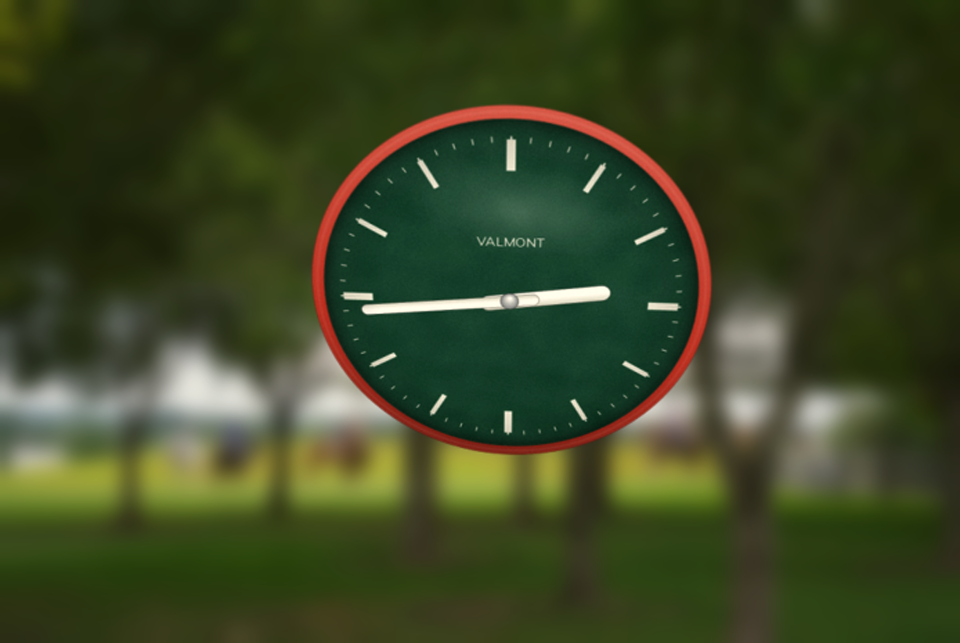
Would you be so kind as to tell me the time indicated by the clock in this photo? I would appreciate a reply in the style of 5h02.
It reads 2h44
